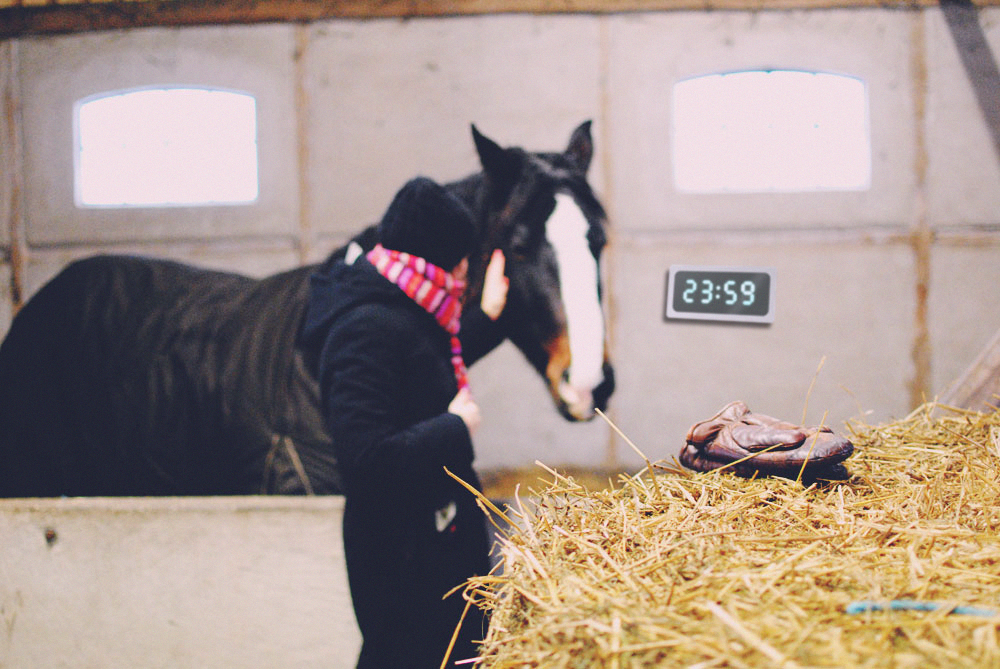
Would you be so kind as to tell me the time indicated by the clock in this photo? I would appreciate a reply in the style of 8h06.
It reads 23h59
